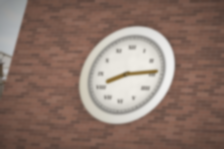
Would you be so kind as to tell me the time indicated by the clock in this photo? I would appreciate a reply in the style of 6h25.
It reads 8h14
